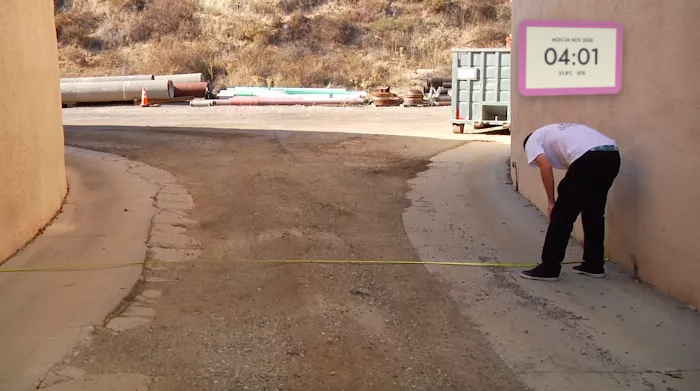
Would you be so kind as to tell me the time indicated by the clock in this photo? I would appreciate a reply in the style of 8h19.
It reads 4h01
